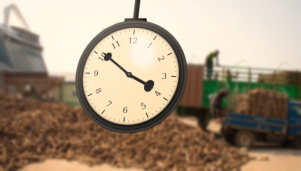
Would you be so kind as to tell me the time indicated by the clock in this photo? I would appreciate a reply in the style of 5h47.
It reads 3h51
